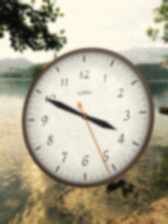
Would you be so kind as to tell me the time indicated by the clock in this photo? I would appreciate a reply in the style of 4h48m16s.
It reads 3h49m26s
